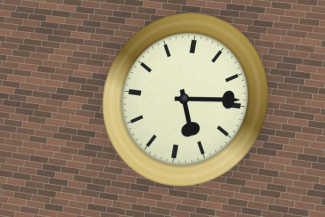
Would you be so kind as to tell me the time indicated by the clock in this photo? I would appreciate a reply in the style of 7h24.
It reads 5h14
